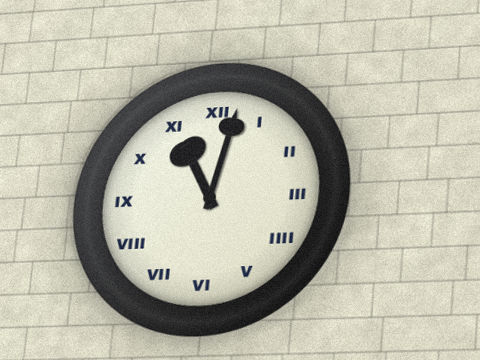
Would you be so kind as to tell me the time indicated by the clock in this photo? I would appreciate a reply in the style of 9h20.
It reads 11h02
